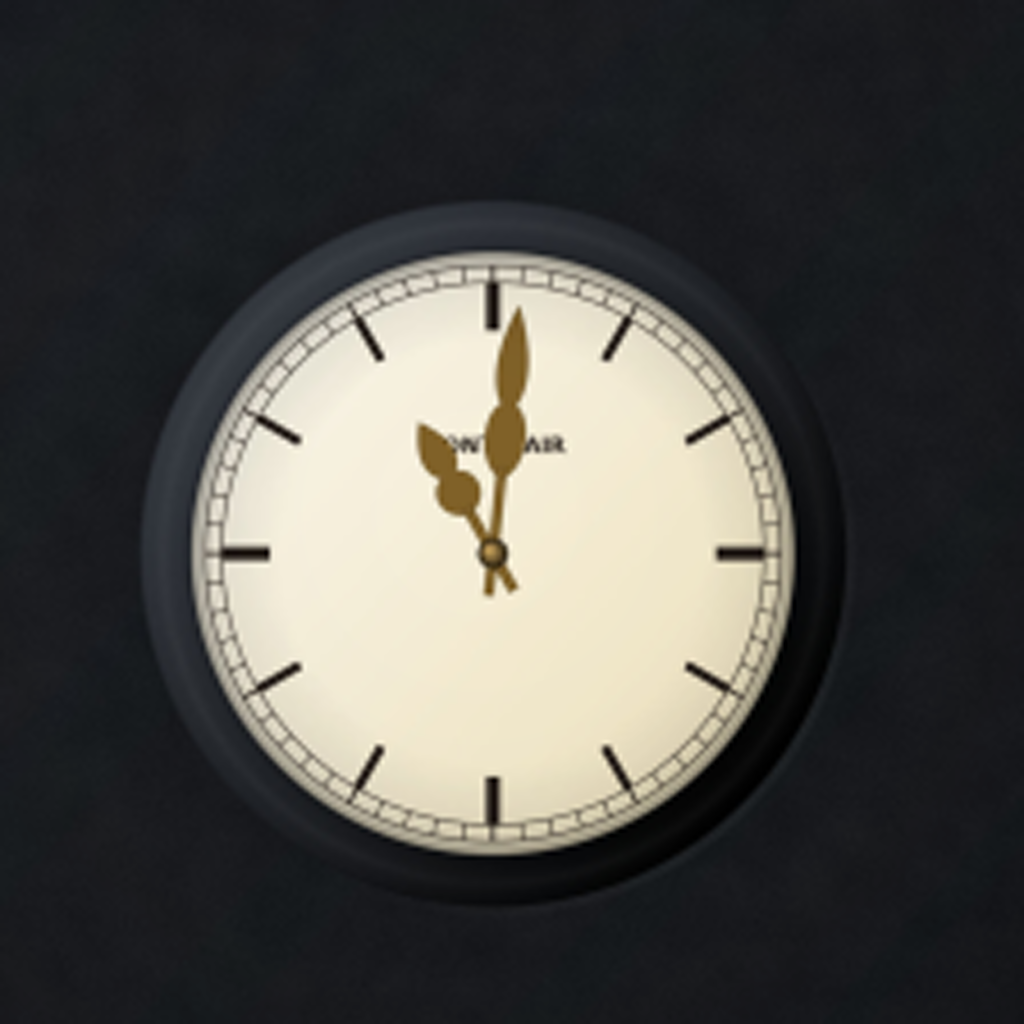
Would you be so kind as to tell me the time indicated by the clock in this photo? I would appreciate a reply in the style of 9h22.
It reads 11h01
